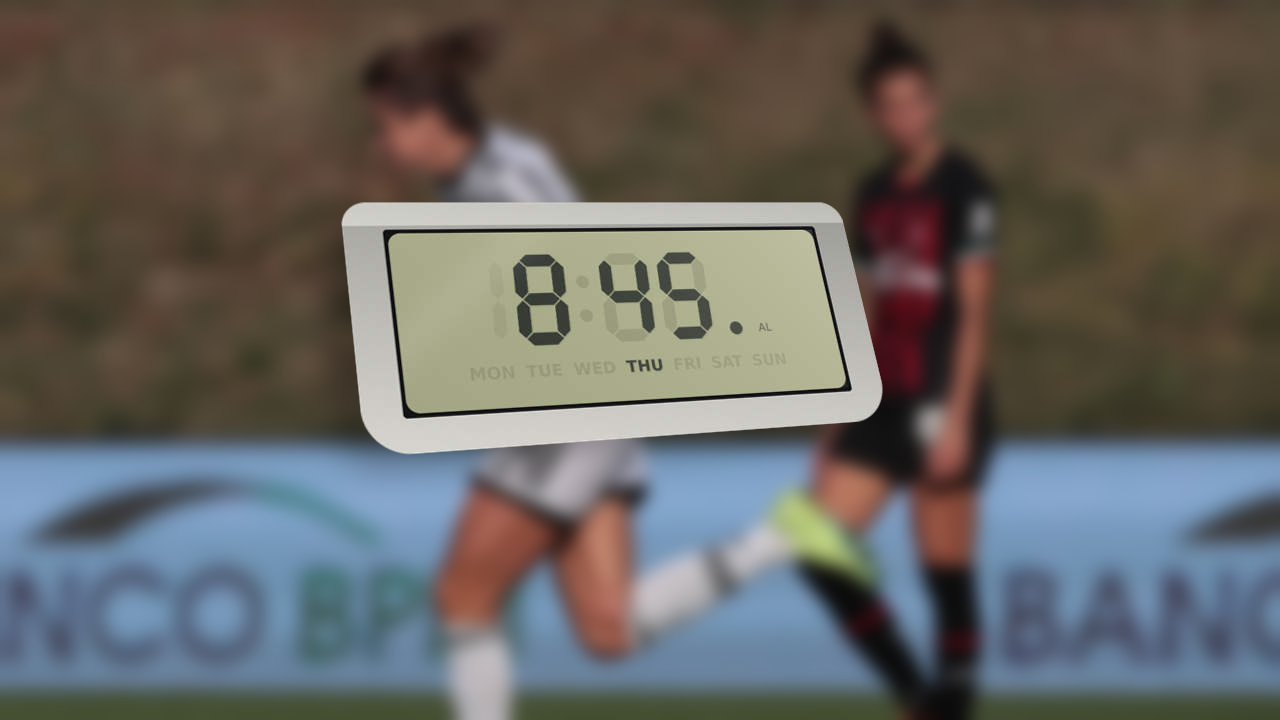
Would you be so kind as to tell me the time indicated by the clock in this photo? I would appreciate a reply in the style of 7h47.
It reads 8h45
